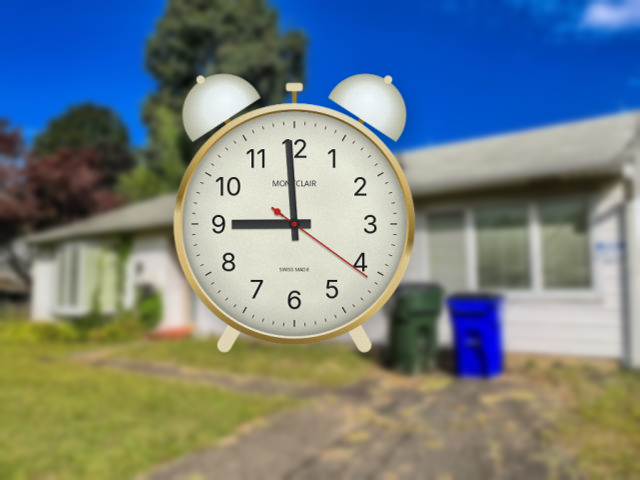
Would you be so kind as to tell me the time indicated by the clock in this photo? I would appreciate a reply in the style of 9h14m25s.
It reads 8h59m21s
